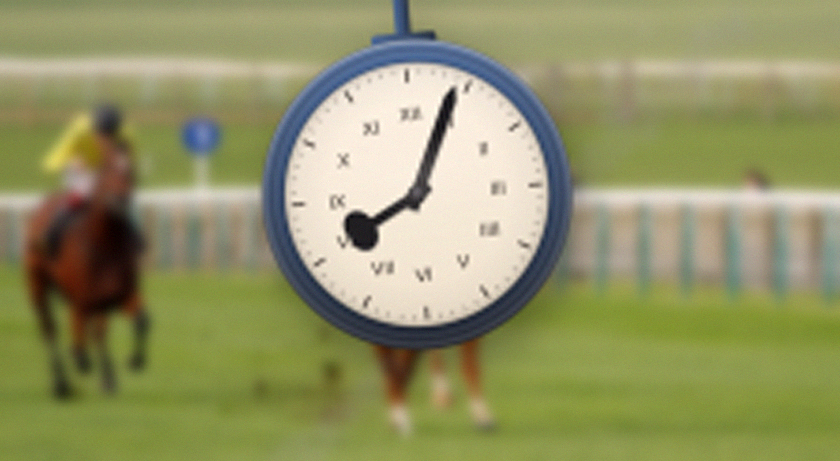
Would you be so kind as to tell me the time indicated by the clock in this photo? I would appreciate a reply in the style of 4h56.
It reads 8h04
